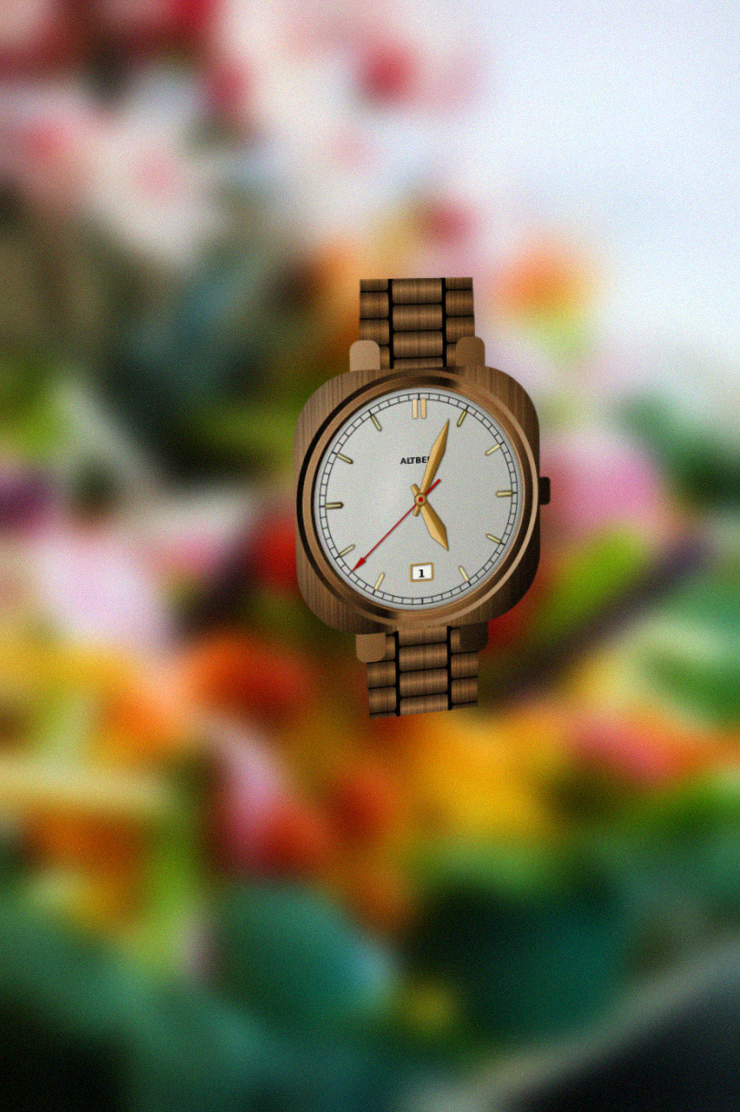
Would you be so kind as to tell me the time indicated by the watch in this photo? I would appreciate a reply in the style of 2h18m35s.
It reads 5h03m38s
